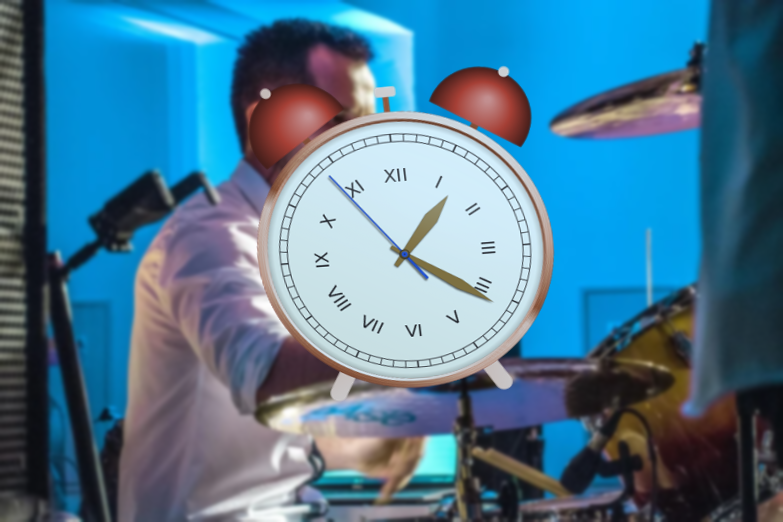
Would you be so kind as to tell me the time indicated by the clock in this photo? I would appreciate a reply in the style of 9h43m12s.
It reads 1h20m54s
